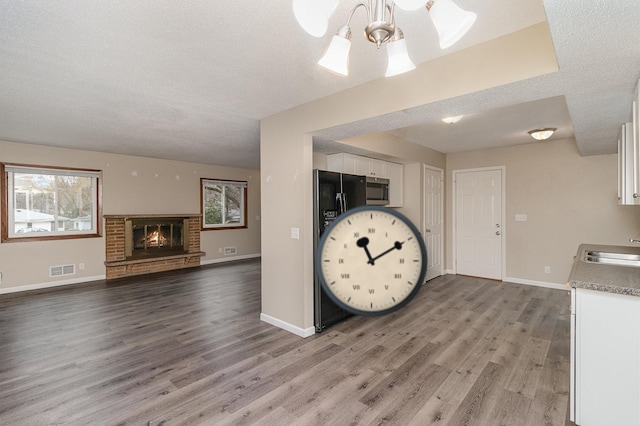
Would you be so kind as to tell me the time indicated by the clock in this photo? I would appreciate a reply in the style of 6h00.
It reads 11h10
